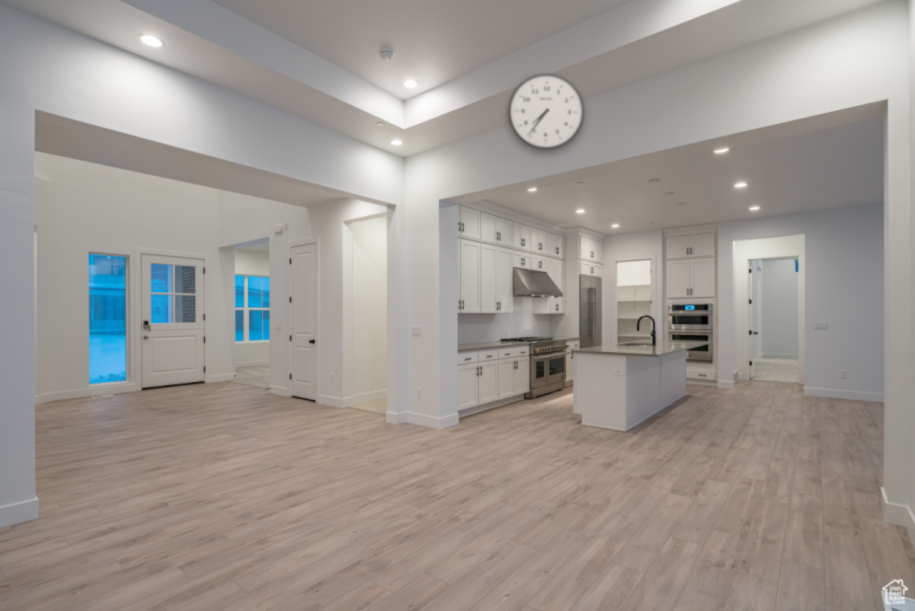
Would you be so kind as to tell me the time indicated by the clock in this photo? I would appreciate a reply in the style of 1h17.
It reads 7h36
